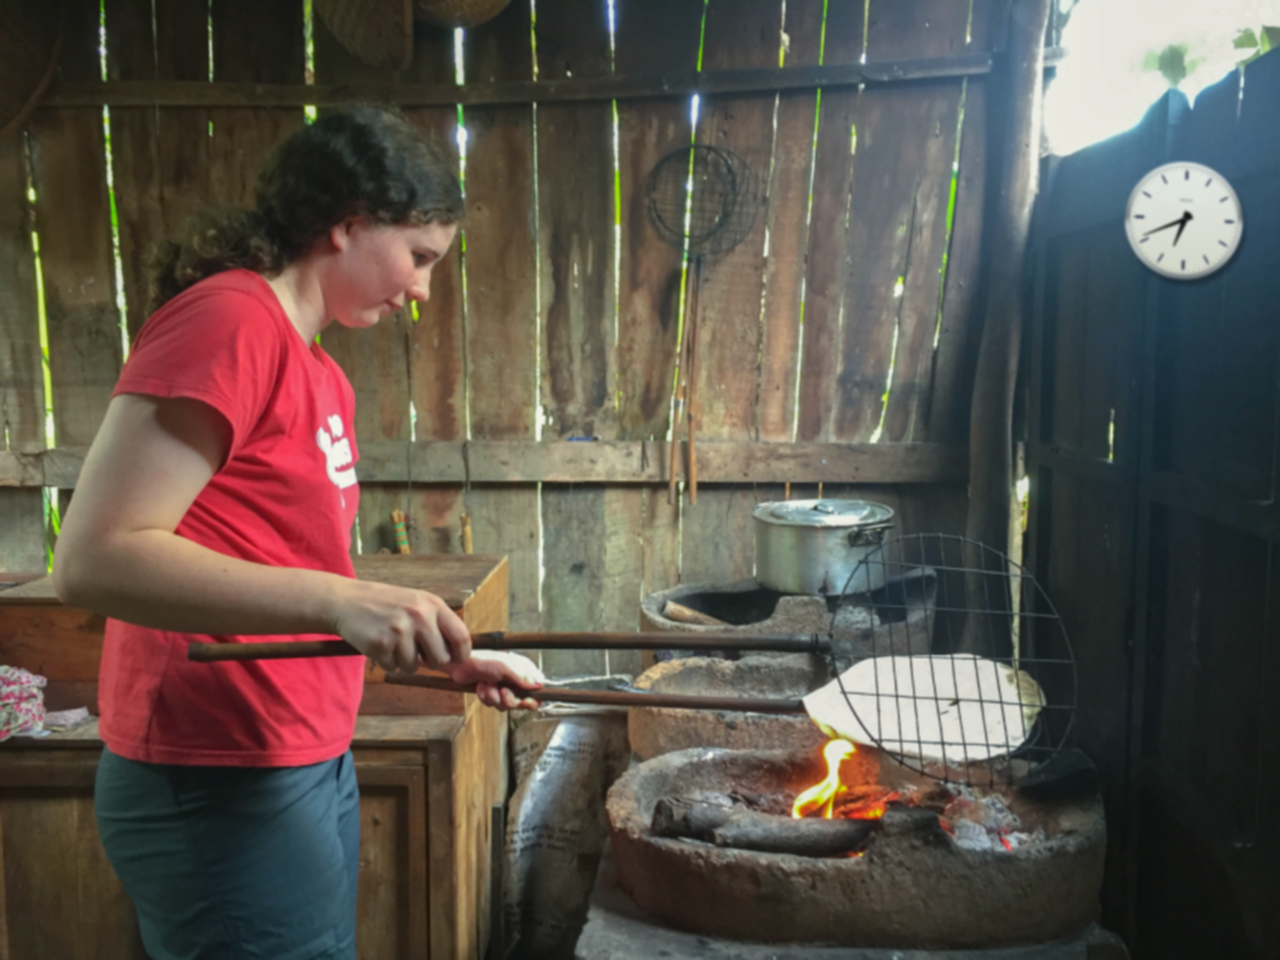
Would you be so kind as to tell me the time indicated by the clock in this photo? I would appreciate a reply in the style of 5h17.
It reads 6h41
